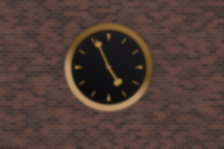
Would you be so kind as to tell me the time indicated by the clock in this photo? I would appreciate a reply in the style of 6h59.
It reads 4h56
